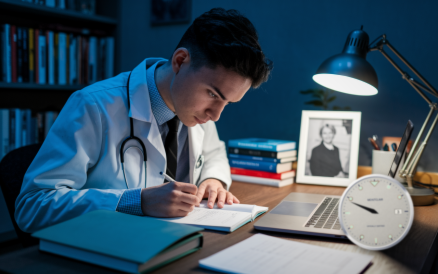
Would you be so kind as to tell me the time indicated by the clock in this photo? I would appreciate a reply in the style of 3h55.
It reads 9h49
